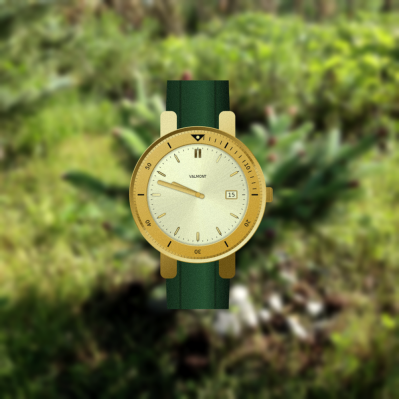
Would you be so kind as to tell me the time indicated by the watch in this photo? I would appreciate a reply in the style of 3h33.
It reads 9h48
